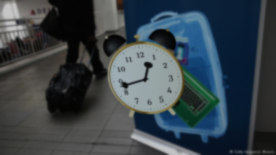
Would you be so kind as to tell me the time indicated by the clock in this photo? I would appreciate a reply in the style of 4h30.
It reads 12h43
